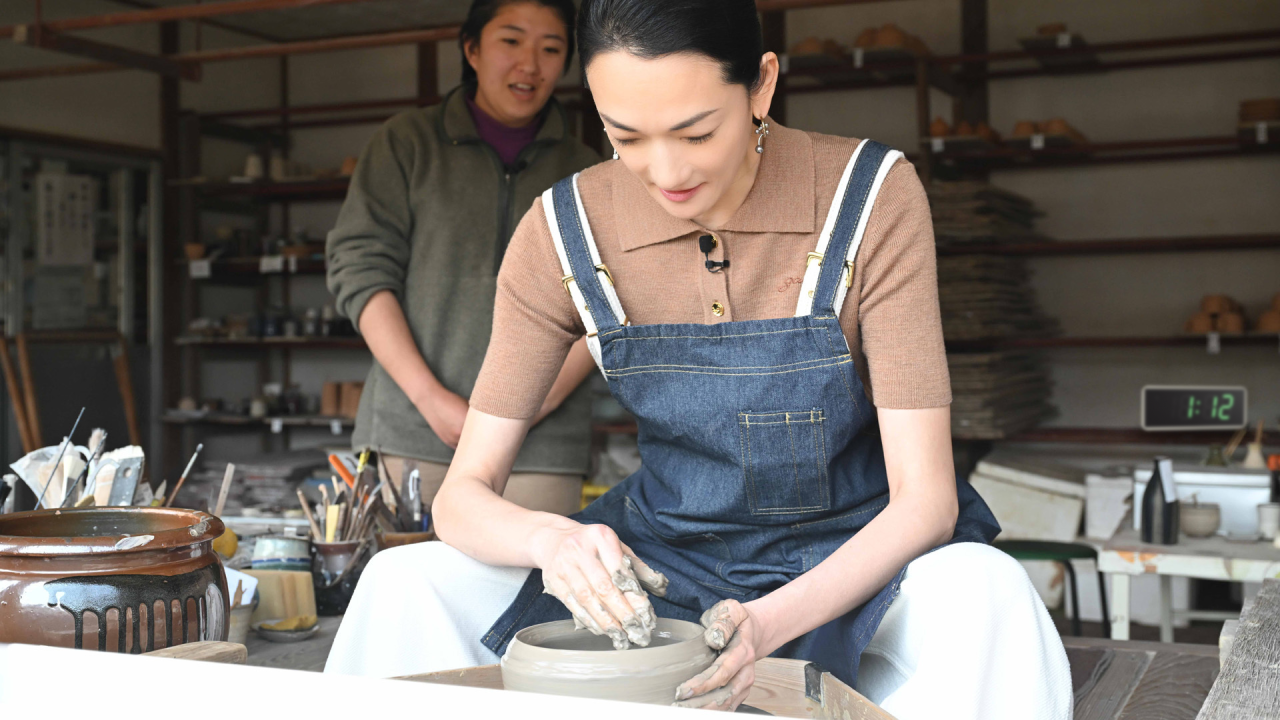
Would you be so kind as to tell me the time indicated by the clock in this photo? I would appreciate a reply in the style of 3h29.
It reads 1h12
